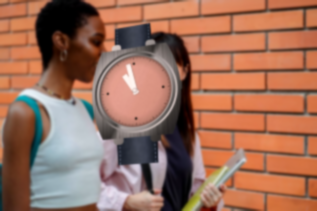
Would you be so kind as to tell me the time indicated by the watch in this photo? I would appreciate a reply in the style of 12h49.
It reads 10h58
